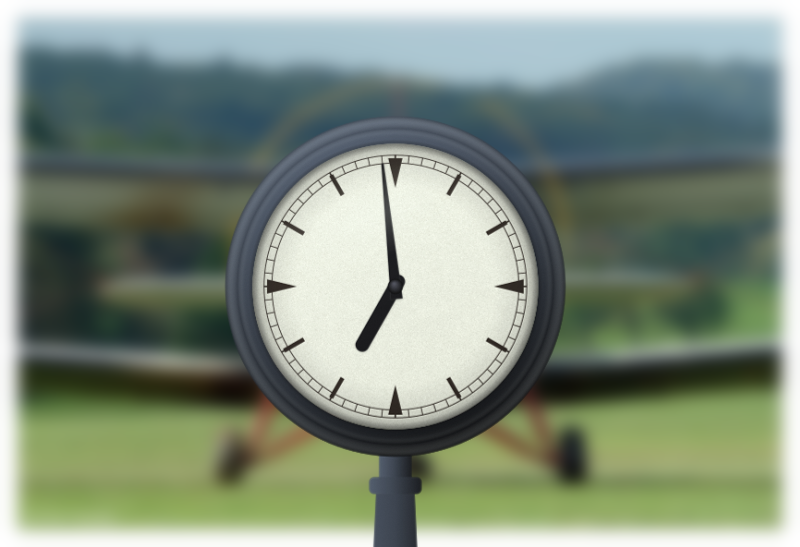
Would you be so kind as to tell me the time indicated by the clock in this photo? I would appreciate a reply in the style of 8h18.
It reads 6h59
